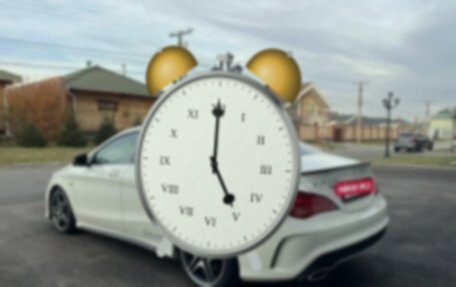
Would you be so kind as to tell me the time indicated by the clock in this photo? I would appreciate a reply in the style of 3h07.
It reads 5h00
